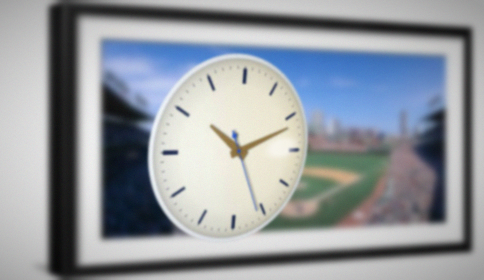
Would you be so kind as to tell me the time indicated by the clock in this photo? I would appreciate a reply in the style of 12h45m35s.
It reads 10h11m26s
